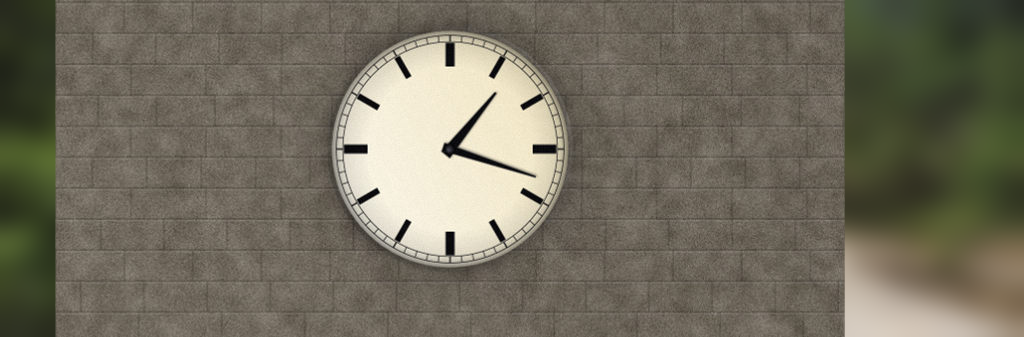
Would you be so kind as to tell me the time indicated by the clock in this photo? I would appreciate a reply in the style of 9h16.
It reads 1h18
